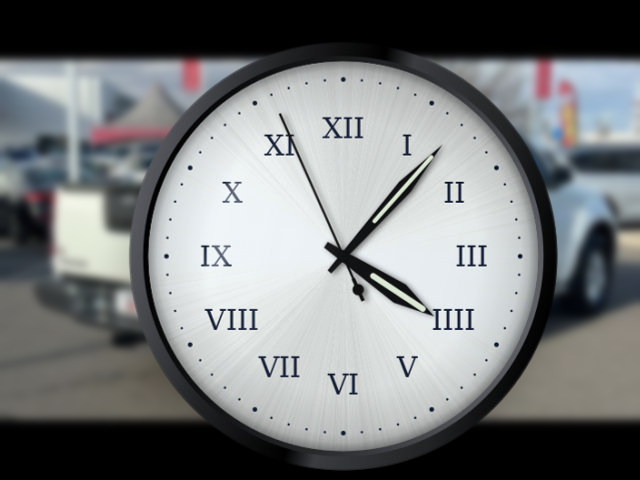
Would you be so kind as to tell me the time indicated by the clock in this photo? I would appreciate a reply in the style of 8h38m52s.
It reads 4h06m56s
